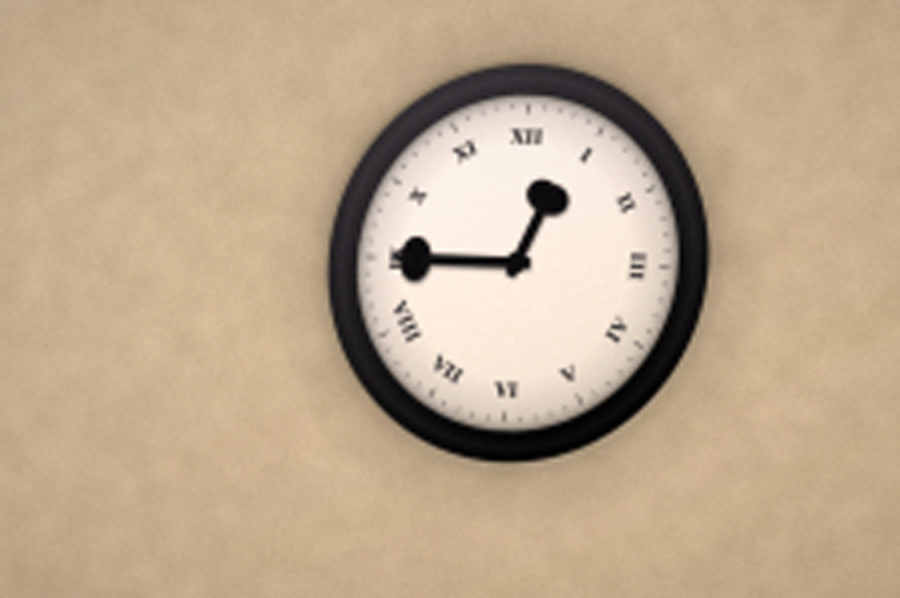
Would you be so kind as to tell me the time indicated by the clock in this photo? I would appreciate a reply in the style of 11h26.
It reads 12h45
